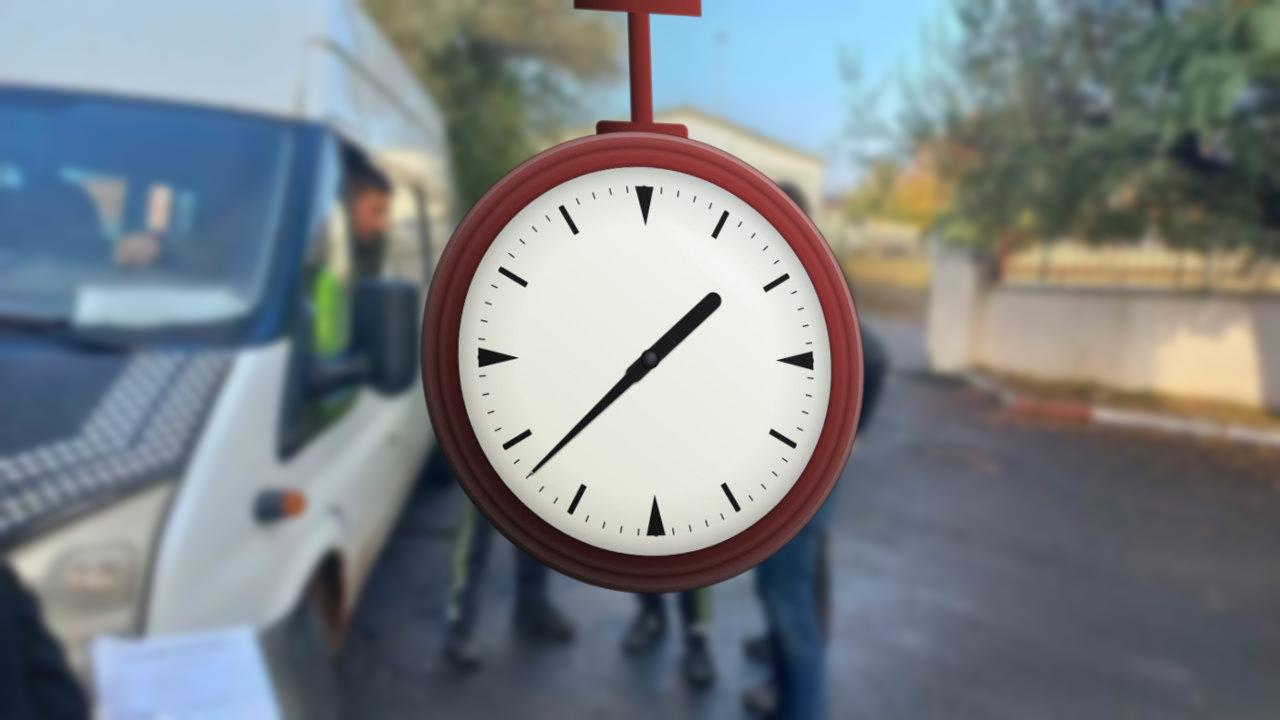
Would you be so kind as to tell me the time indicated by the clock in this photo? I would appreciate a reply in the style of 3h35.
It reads 1h38
